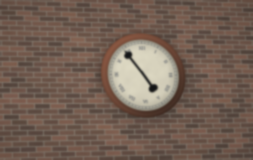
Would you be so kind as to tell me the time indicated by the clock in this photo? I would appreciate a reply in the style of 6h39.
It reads 4h54
